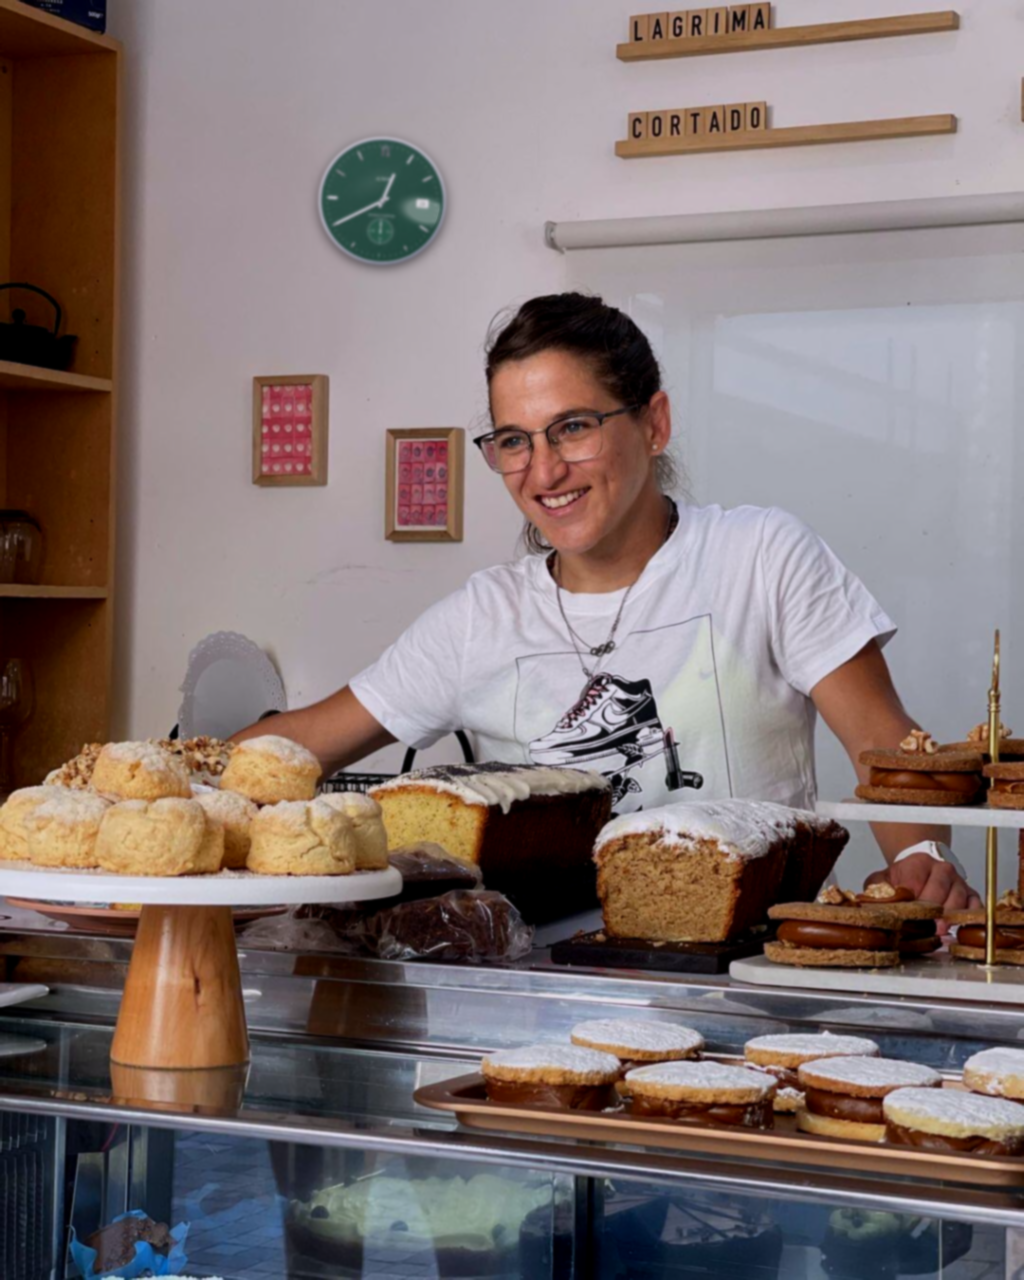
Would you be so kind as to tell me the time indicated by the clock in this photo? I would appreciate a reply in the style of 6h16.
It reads 12h40
